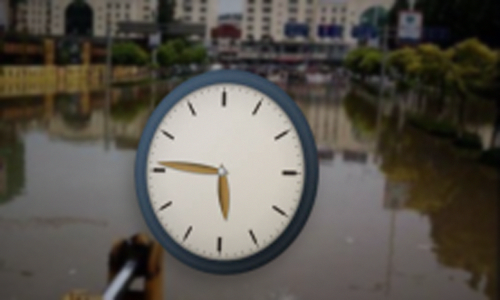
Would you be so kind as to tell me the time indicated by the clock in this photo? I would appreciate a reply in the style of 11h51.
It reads 5h46
